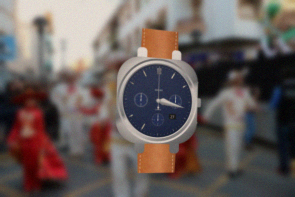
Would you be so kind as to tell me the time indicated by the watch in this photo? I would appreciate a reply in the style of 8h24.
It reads 3h17
